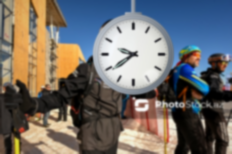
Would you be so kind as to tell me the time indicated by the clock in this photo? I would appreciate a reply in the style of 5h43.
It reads 9h39
